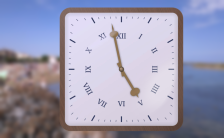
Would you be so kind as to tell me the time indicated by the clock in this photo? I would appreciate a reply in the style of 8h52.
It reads 4h58
